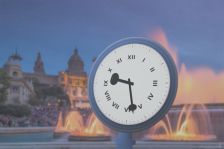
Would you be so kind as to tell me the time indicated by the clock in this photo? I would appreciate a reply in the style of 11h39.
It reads 9h28
